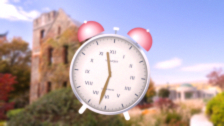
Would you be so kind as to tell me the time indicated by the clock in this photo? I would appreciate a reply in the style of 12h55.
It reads 11h32
